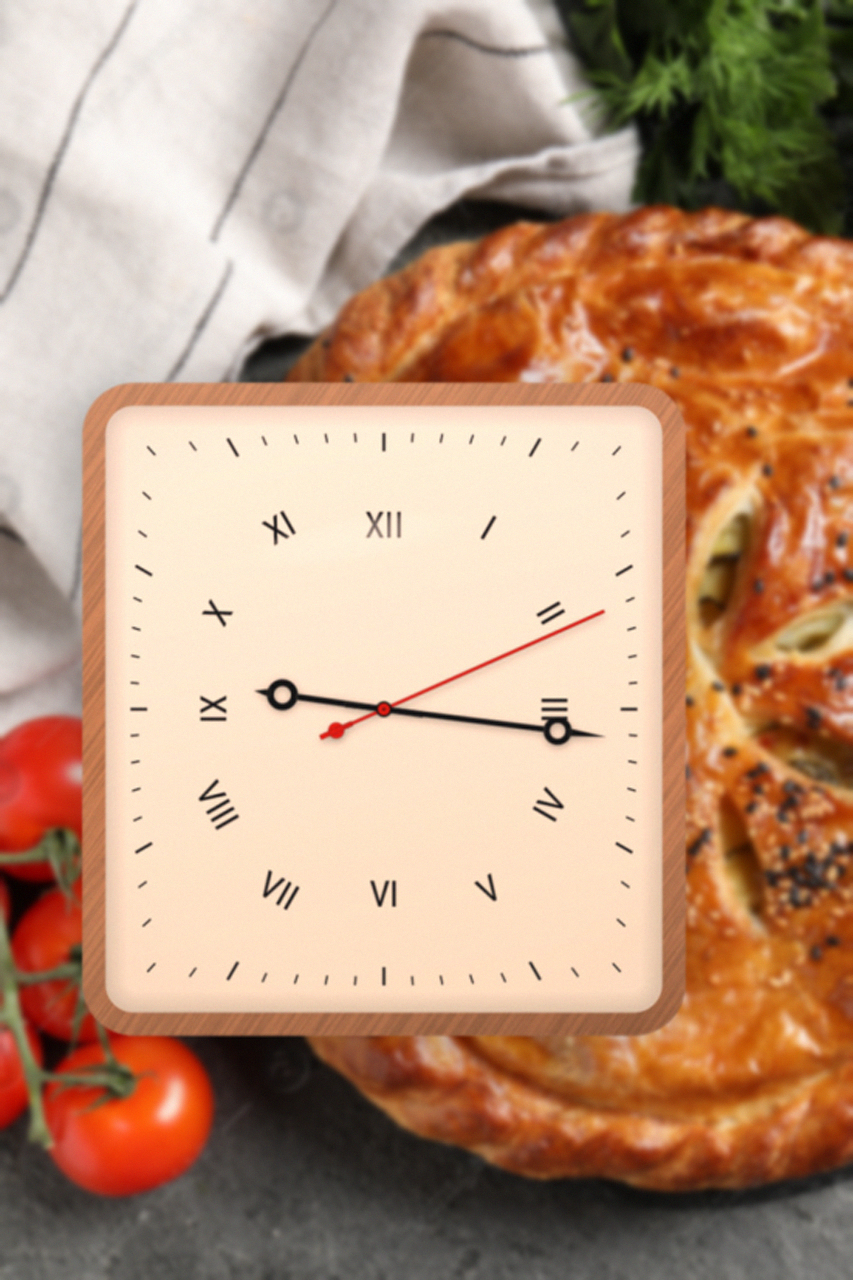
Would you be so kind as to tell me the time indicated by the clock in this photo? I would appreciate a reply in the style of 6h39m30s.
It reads 9h16m11s
